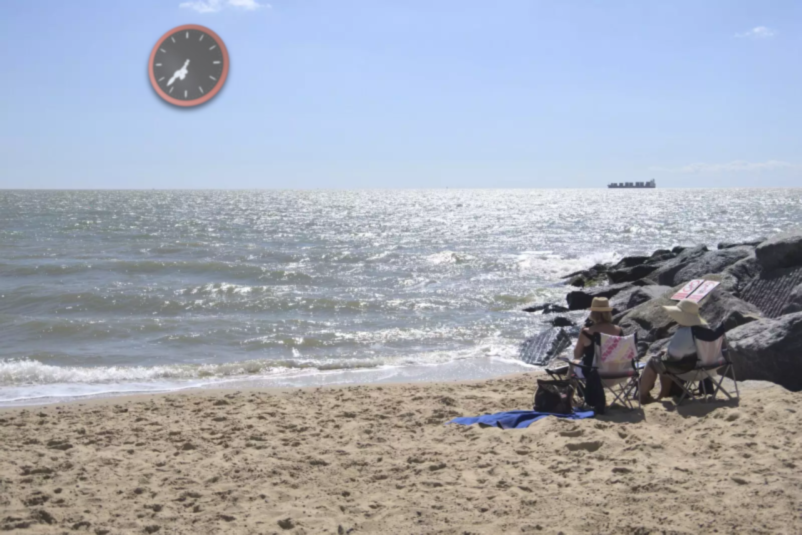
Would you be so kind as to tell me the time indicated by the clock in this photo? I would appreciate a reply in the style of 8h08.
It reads 6h37
